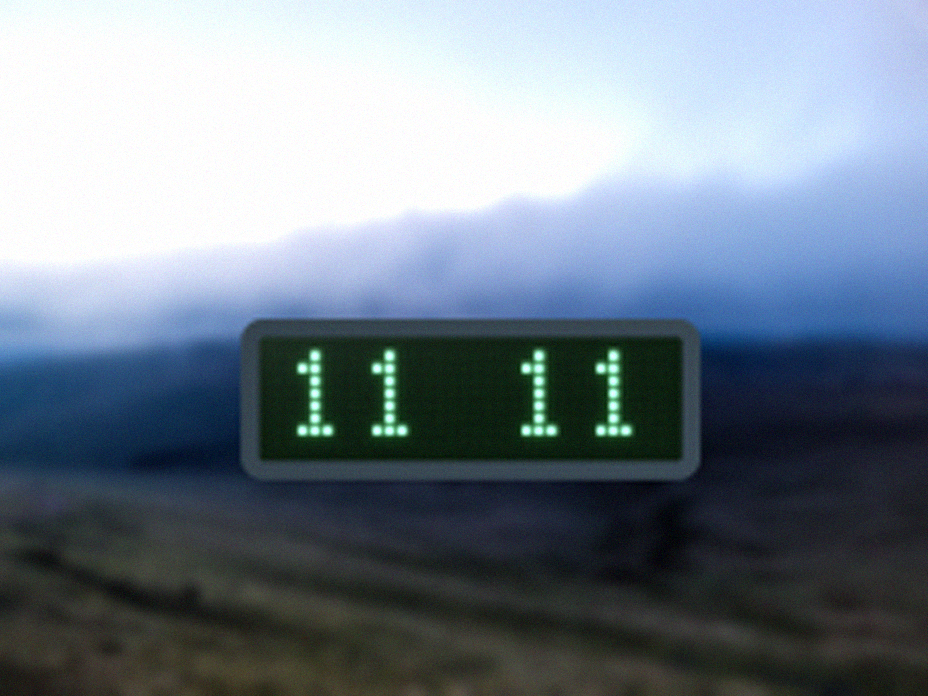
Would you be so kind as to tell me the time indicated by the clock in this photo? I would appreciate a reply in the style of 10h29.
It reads 11h11
